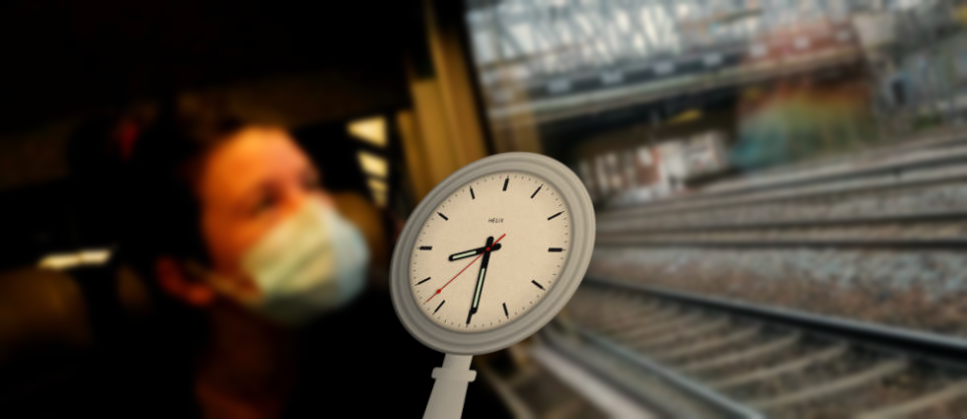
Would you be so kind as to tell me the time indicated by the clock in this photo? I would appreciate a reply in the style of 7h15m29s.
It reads 8h29m37s
